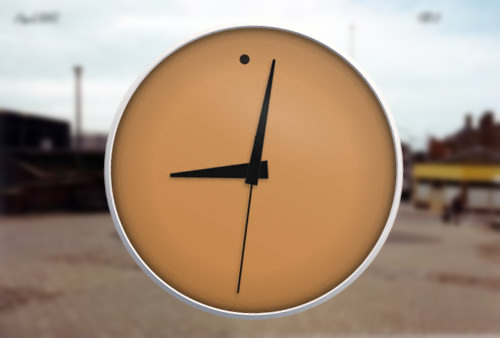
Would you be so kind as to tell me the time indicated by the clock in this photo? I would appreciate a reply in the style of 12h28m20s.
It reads 9h02m32s
